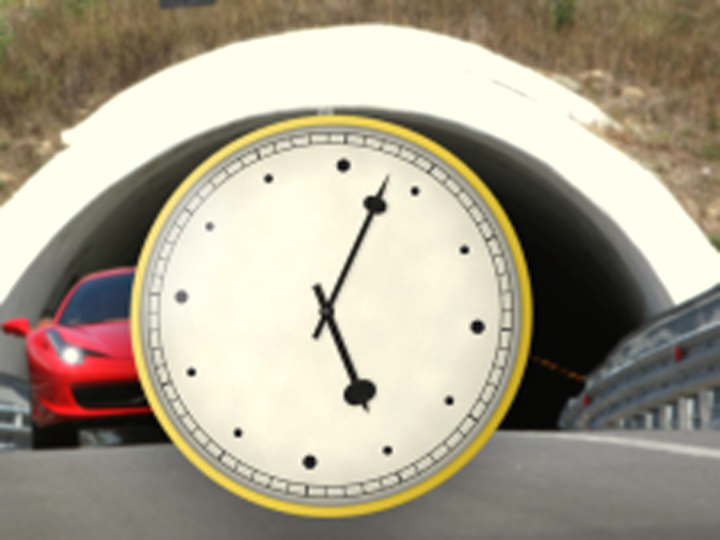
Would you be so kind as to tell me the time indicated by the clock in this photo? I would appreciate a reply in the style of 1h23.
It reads 5h03
